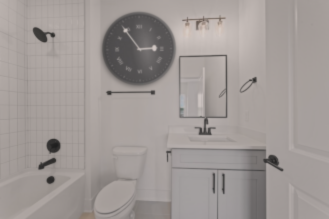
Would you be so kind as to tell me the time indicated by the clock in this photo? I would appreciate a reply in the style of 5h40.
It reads 2h54
